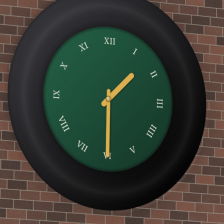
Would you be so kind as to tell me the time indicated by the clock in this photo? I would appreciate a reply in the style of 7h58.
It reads 1h30
